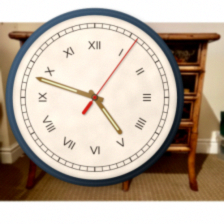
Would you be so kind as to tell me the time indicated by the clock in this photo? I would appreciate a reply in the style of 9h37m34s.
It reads 4h48m06s
